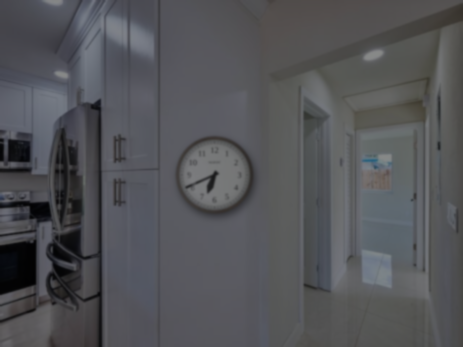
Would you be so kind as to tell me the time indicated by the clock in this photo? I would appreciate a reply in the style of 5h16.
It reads 6h41
